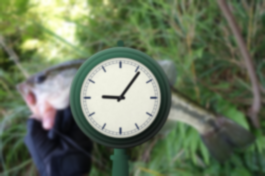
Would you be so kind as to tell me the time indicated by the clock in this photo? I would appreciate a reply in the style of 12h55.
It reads 9h06
